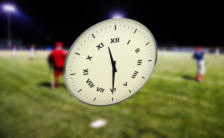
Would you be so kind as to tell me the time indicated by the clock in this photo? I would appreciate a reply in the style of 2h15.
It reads 11h30
